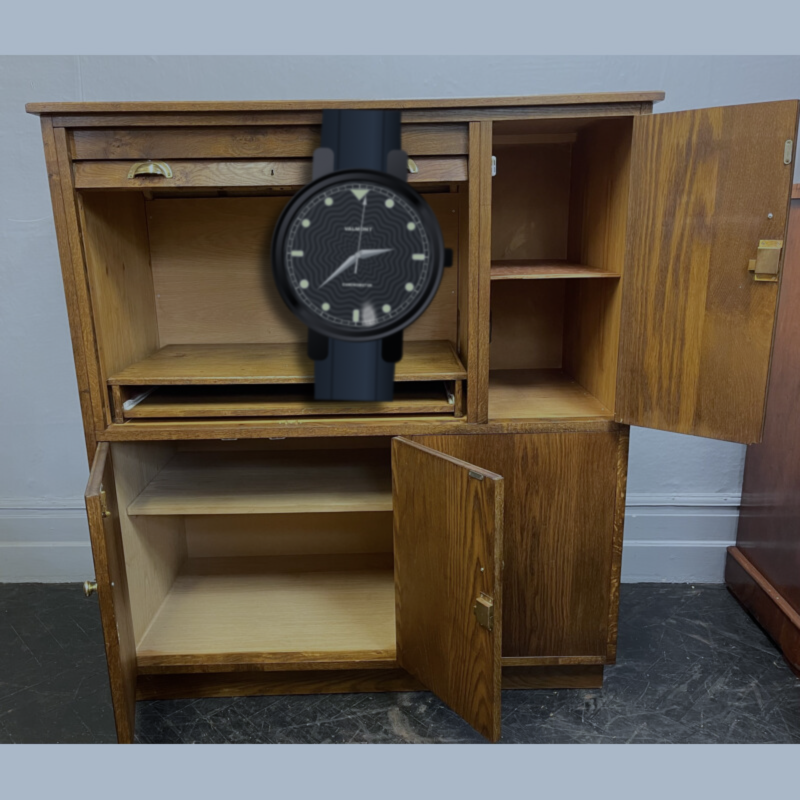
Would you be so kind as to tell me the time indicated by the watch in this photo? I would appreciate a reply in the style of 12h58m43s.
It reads 2h38m01s
